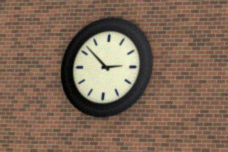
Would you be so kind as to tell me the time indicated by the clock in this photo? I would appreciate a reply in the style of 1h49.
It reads 2h52
